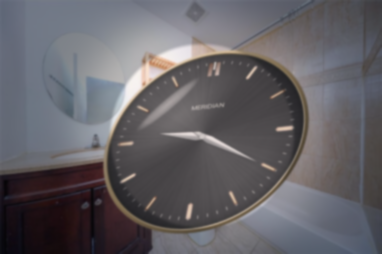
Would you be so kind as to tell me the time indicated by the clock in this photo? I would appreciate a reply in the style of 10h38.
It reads 9h20
